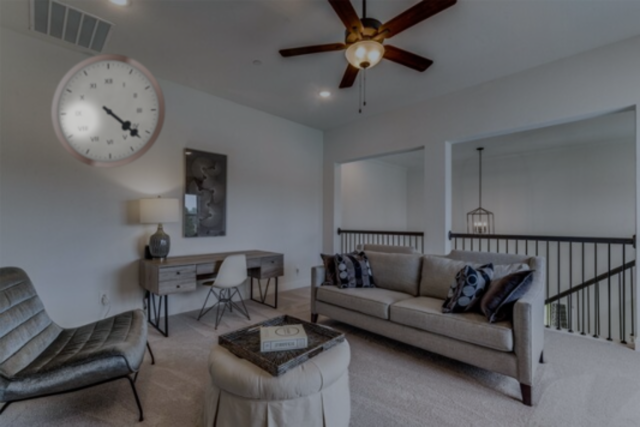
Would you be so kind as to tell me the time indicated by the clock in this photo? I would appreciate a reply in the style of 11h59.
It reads 4h22
